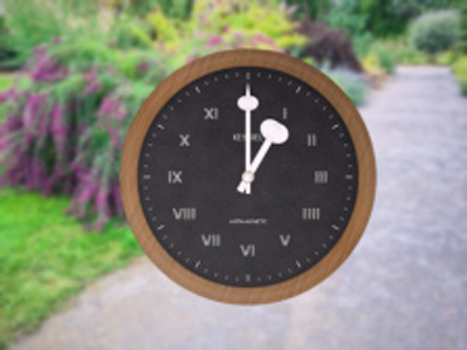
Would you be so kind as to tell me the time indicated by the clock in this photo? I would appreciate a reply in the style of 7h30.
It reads 1h00
